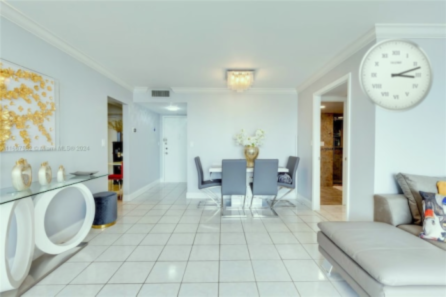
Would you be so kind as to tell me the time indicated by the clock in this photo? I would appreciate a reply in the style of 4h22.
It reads 3h12
